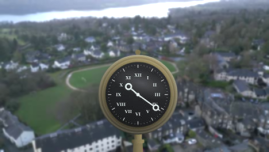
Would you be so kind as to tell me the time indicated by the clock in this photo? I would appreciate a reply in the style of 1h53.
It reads 10h21
